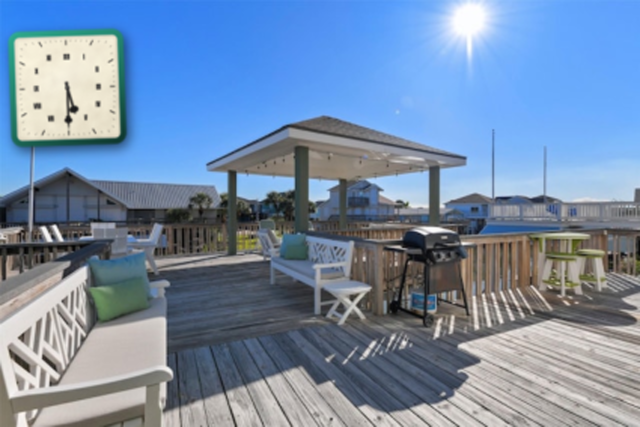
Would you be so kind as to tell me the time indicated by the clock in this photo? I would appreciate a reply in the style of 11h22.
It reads 5h30
